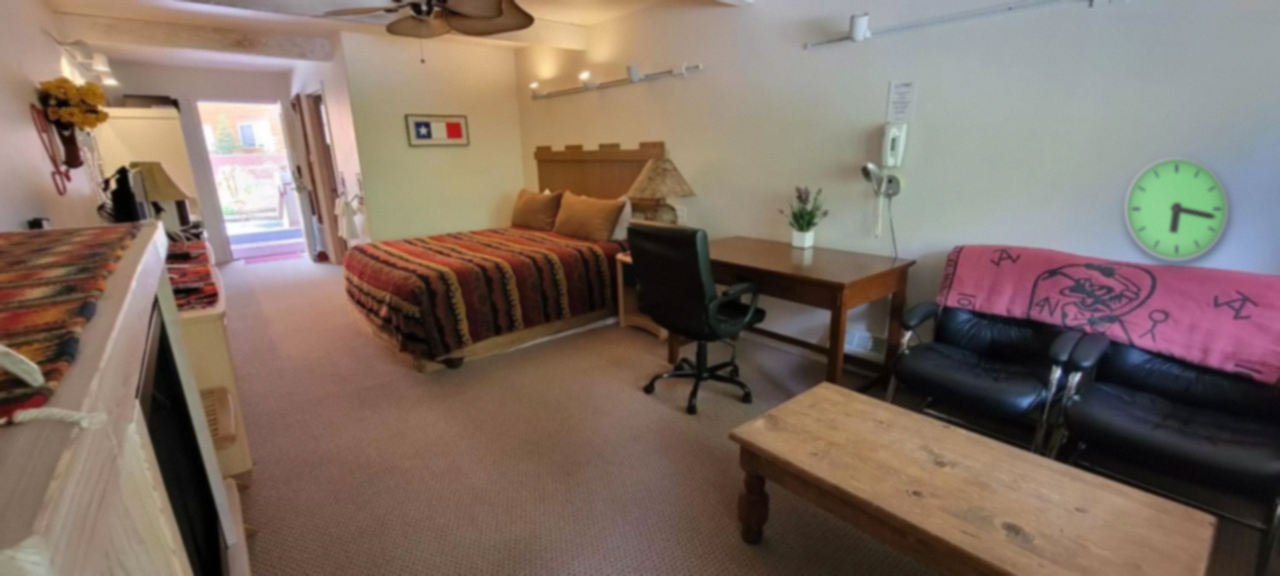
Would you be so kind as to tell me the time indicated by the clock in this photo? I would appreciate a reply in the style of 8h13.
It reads 6h17
